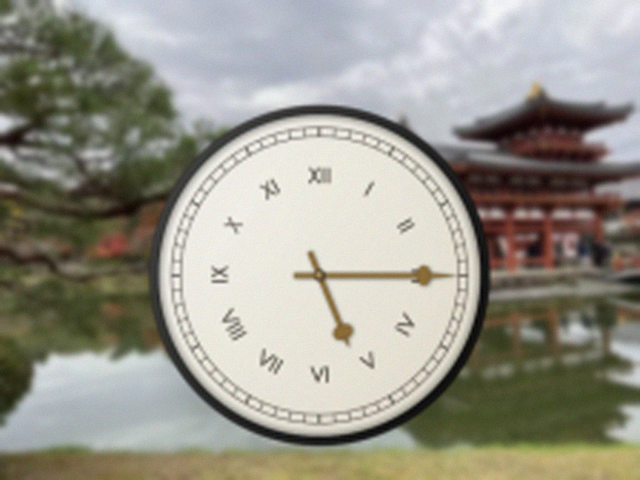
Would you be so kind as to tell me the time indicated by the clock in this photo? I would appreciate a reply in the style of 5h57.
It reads 5h15
